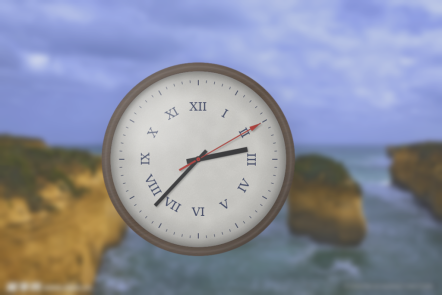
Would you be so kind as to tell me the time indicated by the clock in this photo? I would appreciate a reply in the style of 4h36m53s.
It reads 2h37m10s
